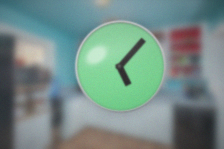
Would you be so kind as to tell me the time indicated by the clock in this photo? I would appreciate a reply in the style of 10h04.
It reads 5h07
